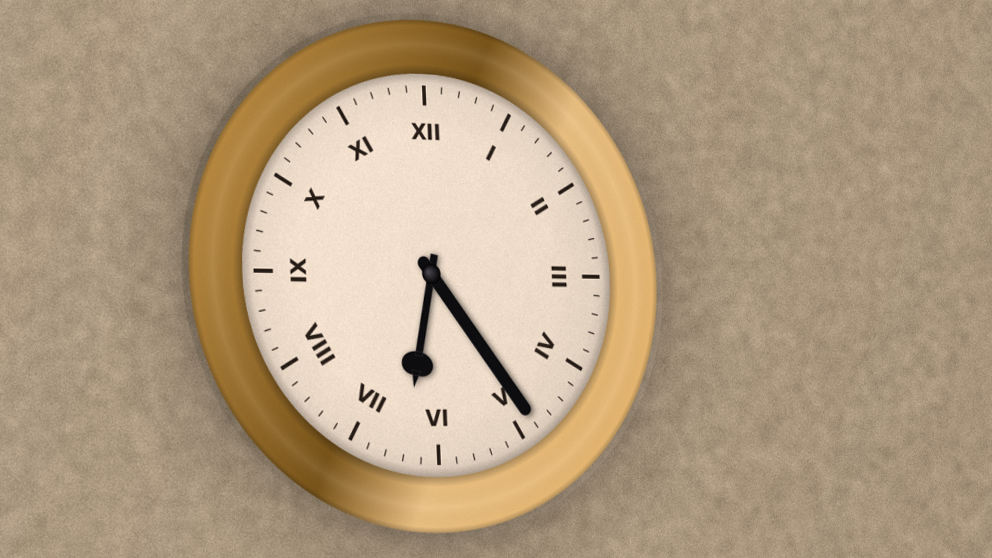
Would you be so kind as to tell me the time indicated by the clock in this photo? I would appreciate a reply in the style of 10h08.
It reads 6h24
